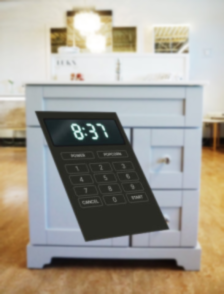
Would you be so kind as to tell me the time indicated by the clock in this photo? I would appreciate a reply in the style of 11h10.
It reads 8h37
